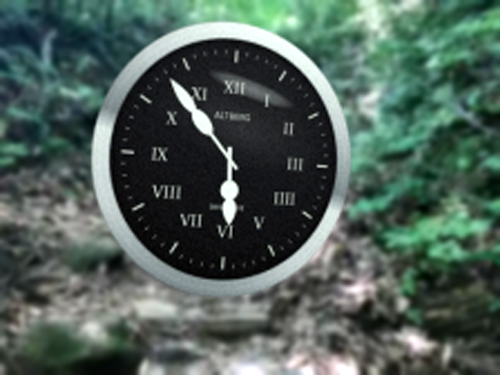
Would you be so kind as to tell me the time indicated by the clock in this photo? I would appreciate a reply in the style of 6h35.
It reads 5h53
